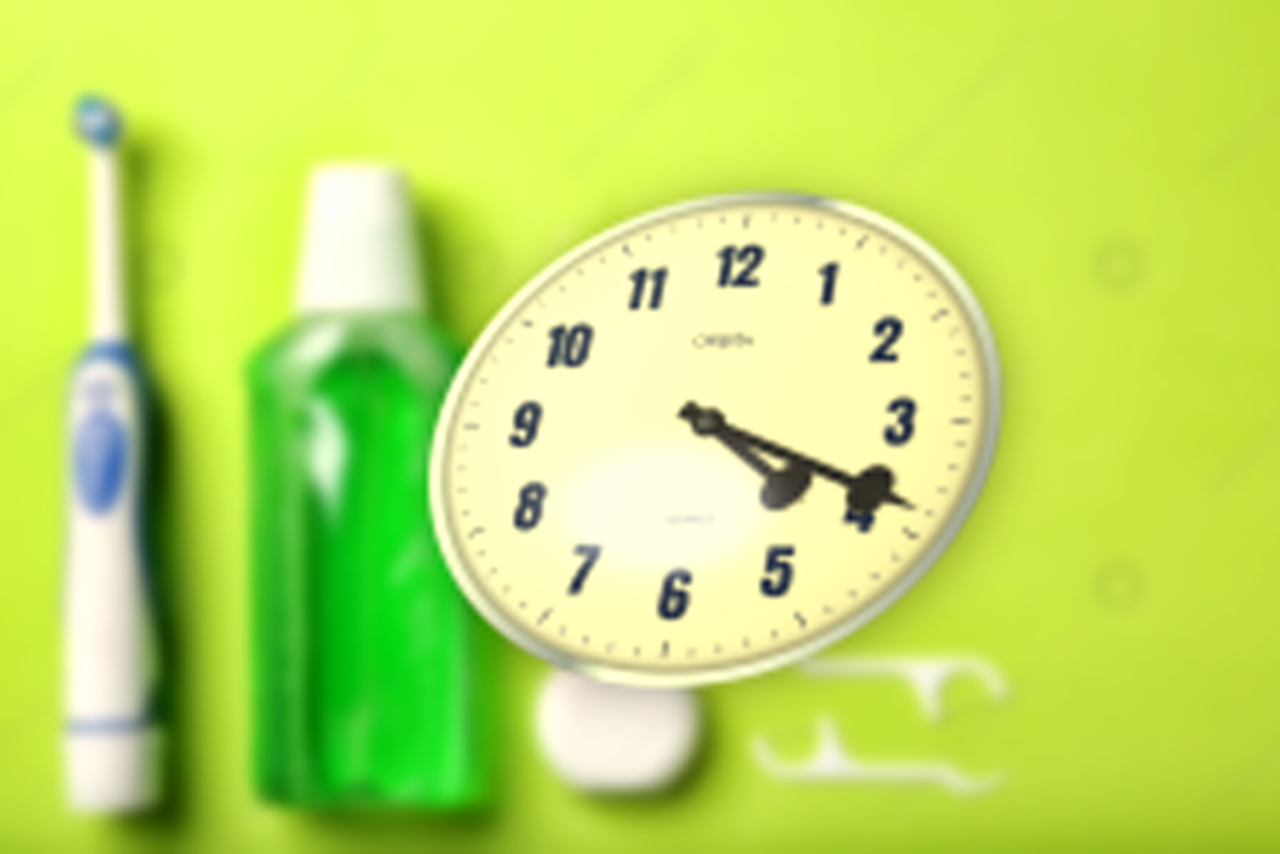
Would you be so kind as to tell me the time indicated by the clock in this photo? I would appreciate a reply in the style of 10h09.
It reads 4h19
